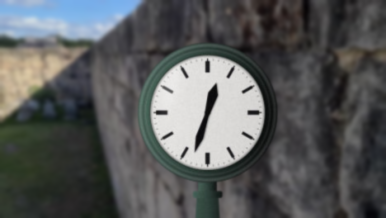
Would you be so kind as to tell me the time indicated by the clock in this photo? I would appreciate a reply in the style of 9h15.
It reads 12h33
